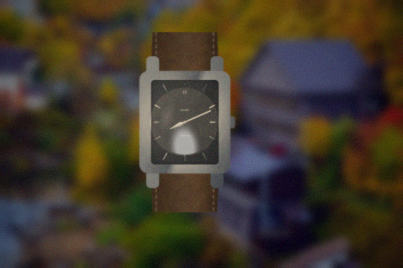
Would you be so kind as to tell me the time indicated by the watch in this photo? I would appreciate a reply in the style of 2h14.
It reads 8h11
